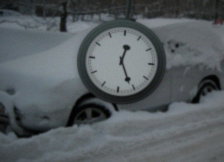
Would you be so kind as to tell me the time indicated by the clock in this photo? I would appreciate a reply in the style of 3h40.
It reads 12h26
